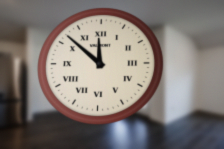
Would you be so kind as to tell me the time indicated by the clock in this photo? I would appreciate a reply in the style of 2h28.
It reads 11h52
